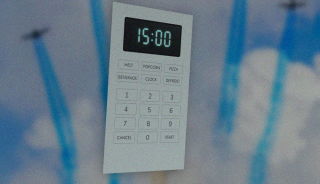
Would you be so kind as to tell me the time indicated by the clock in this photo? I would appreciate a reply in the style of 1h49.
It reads 15h00
